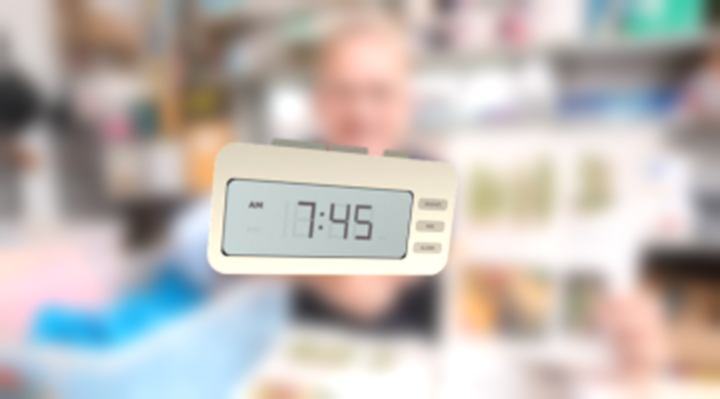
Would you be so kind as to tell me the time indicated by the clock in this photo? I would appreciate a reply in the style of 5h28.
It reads 7h45
